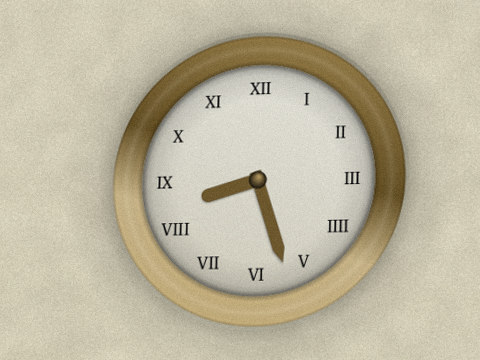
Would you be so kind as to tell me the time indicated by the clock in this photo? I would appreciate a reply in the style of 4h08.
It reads 8h27
